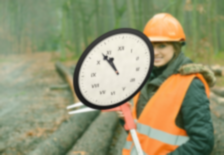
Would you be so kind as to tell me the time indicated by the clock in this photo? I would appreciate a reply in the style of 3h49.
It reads 10h53
